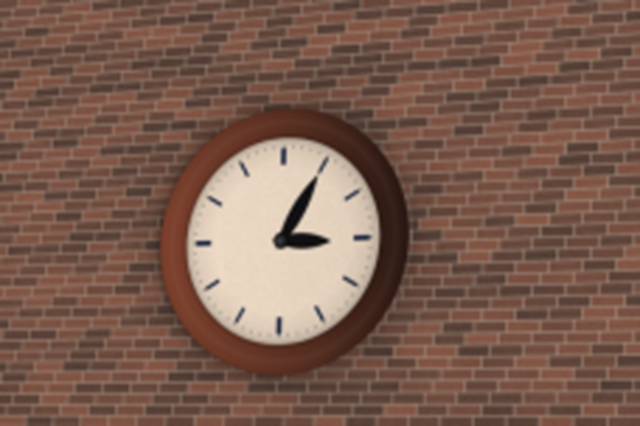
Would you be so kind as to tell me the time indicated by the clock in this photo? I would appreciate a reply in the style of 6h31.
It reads 3h05
